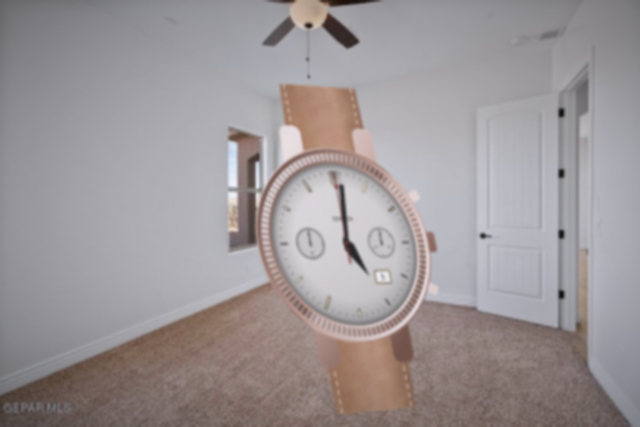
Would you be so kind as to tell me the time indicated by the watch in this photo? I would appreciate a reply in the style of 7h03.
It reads 5h01
